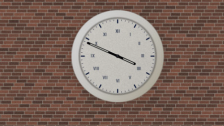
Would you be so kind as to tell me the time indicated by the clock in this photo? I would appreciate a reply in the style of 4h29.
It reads 3h49
